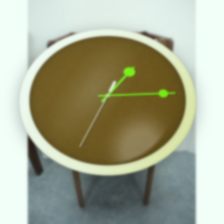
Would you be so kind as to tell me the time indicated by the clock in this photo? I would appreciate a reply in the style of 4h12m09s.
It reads 1h14m34s
